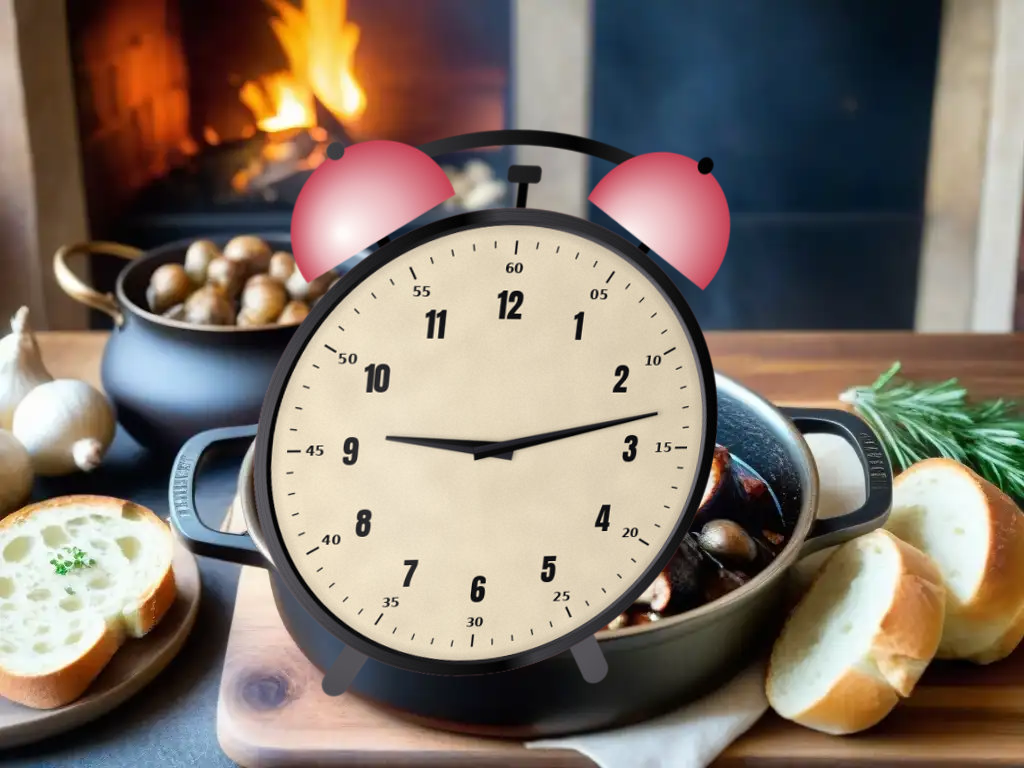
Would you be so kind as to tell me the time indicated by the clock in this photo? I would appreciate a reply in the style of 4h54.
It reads 9h13
